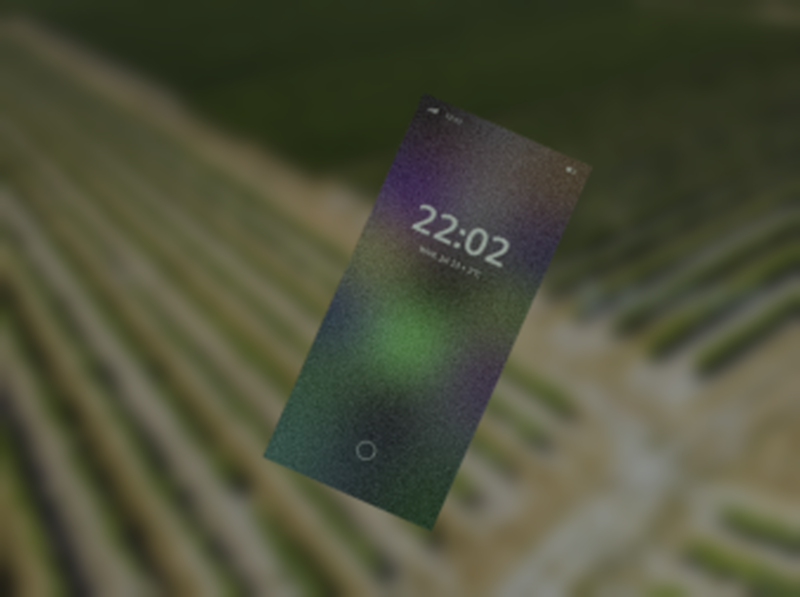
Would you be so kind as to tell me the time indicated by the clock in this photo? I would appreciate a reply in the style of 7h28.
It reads 22h02
